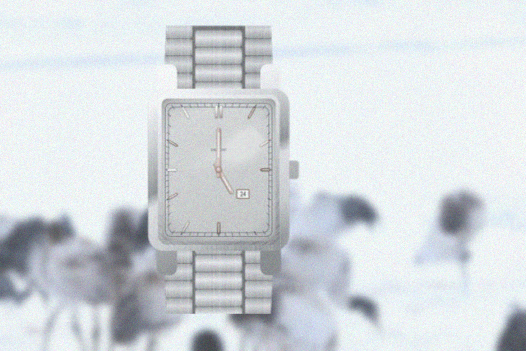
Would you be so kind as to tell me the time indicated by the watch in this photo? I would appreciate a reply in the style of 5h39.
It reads 5h00
